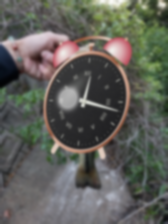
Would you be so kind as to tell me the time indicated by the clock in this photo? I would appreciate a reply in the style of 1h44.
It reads 12h17
